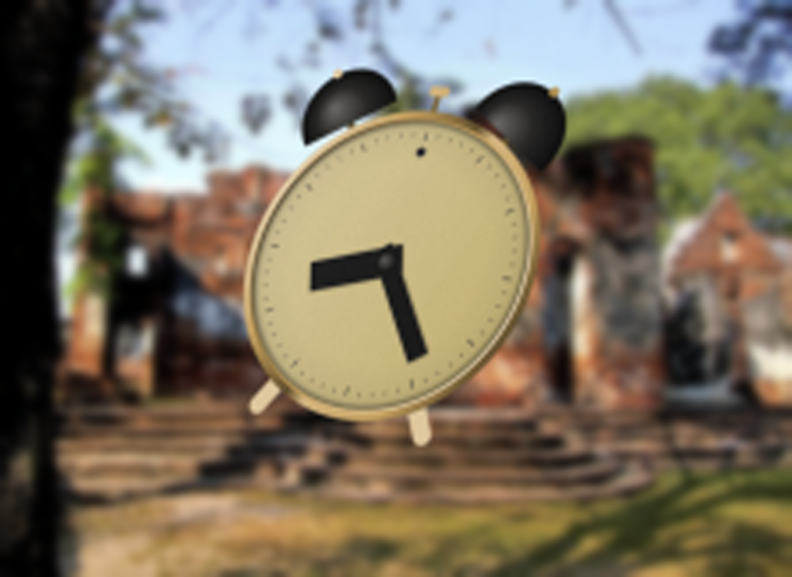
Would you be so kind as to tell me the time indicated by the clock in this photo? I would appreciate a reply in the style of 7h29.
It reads 8h24
